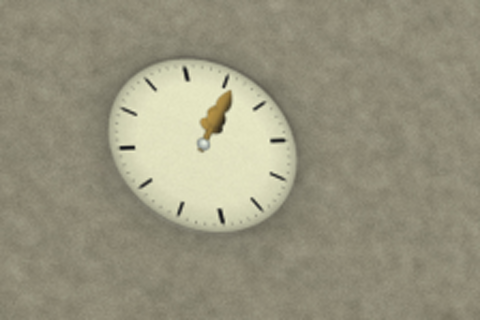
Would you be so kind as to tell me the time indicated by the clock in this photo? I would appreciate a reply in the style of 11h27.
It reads 1h06
